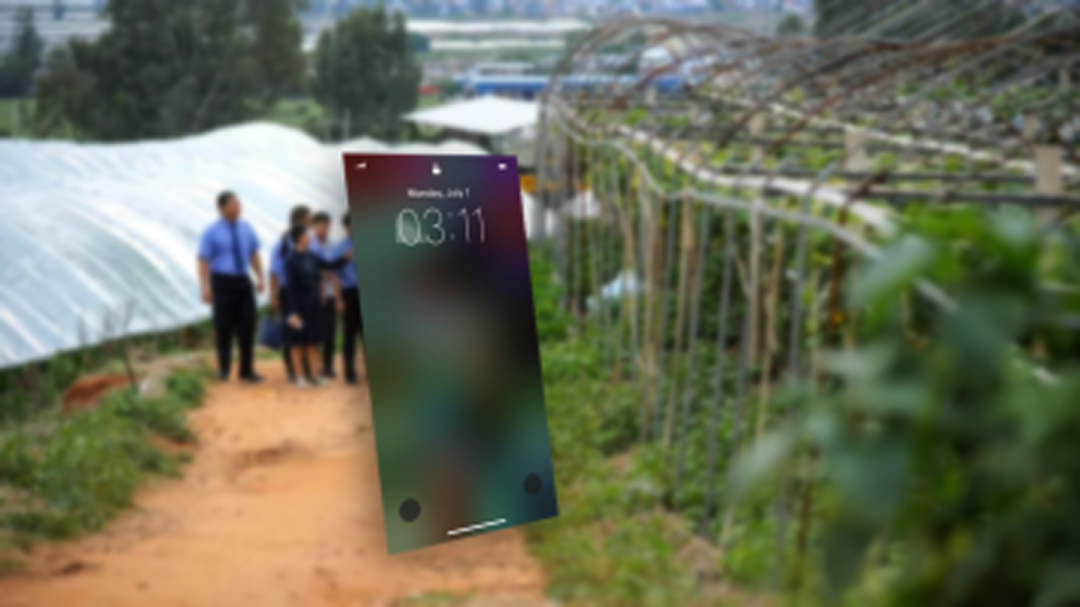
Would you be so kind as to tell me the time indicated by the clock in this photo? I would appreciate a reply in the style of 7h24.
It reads 3h11
